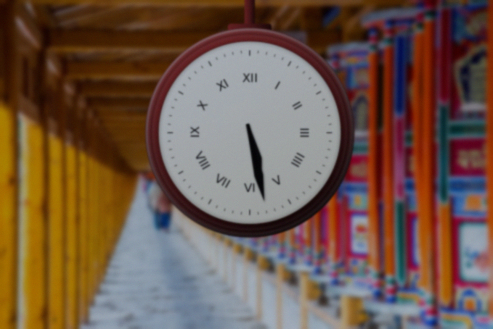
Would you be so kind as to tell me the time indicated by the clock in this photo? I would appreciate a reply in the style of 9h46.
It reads 5h28
